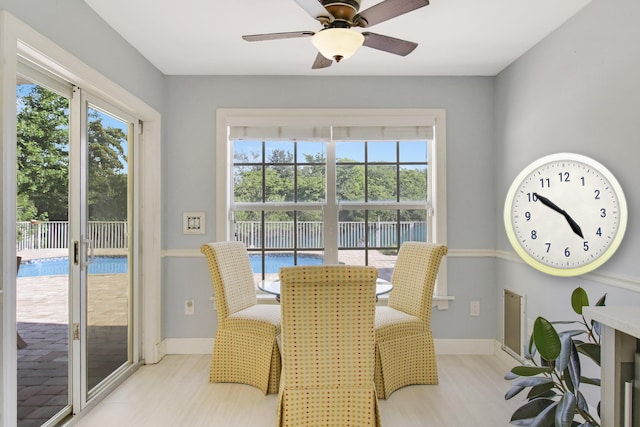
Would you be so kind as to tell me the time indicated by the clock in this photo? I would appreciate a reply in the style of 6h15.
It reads 4h51
